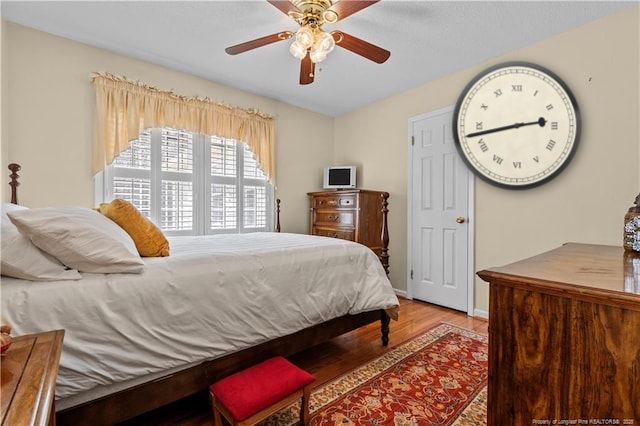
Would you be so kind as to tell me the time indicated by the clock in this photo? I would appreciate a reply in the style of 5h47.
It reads 2h43
